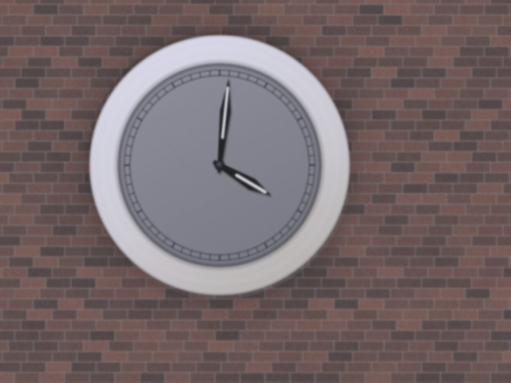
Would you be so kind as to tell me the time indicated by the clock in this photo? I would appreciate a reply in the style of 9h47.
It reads 4h01
